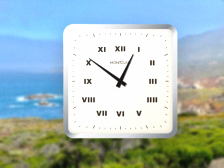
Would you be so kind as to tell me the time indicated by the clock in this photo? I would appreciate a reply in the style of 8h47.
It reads 12h51
